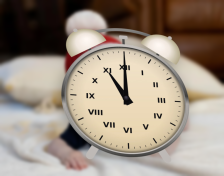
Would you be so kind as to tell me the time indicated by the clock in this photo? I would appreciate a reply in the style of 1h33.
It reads 11h00
